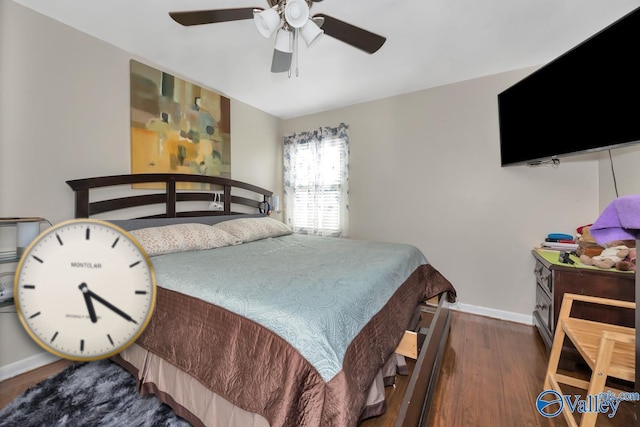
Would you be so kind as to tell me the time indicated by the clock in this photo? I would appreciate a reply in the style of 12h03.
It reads 5h20
